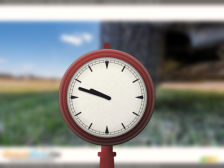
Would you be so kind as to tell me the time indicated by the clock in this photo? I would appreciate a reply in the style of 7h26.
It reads 9h48
